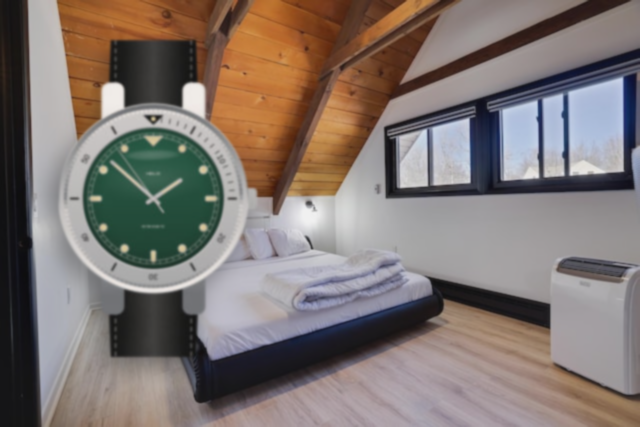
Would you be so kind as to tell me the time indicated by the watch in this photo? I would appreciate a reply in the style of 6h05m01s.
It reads 1h51m54s
